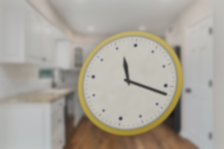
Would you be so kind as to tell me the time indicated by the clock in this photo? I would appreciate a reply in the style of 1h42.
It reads 11h17
